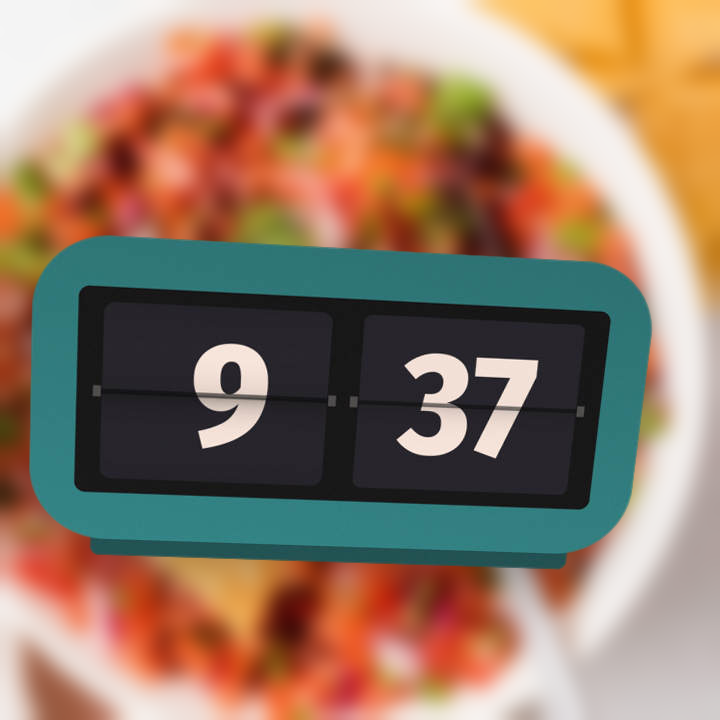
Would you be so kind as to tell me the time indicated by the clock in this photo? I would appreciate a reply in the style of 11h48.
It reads 9h37
